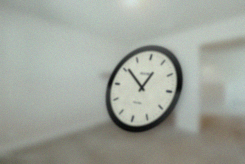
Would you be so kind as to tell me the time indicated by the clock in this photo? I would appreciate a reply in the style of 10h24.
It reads 12h51
